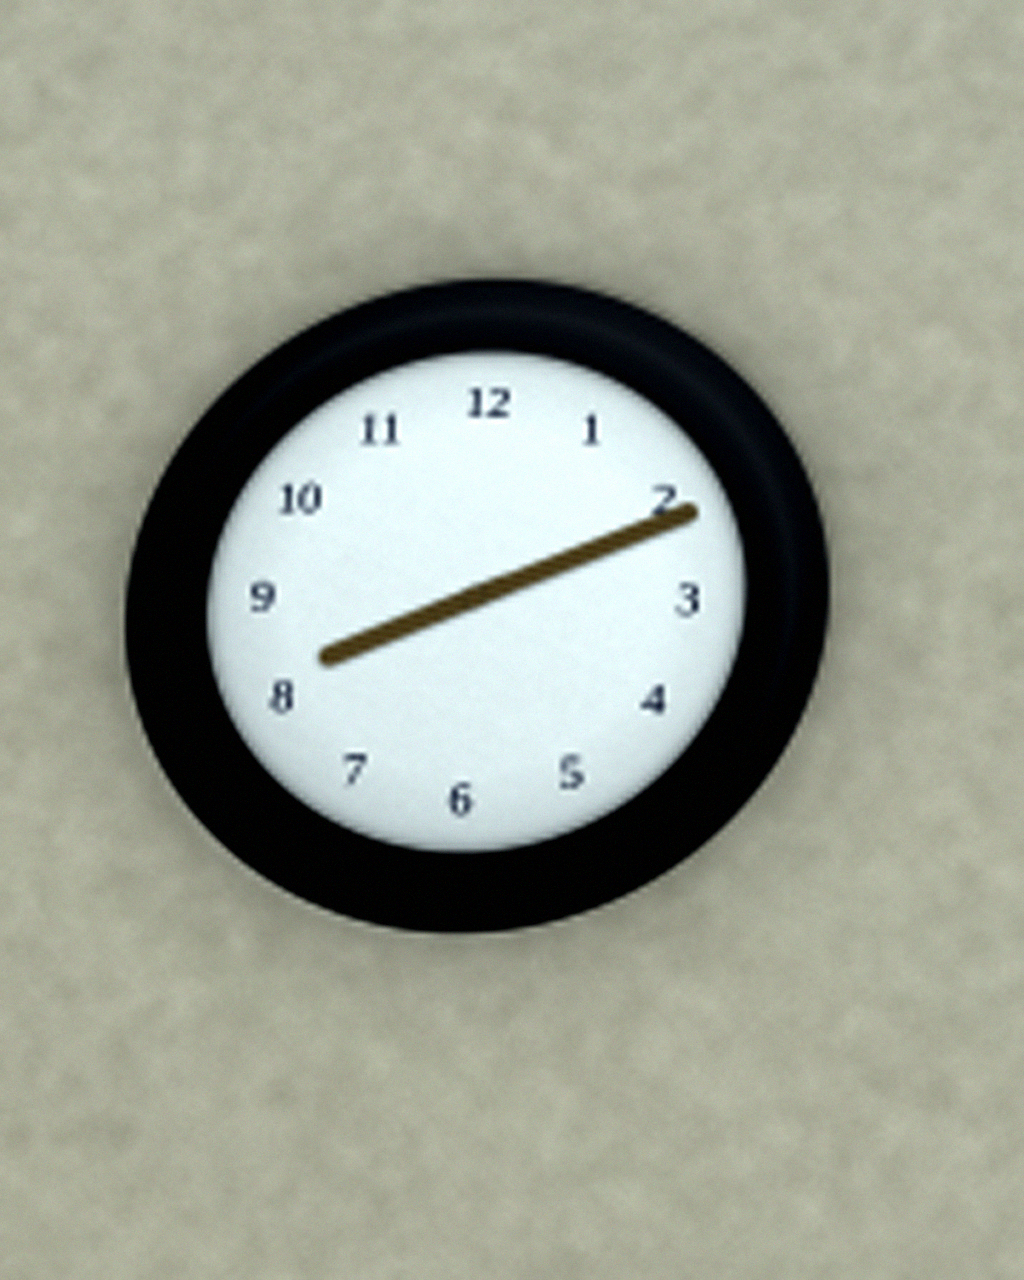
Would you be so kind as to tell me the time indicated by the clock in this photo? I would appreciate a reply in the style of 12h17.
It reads 8h11
